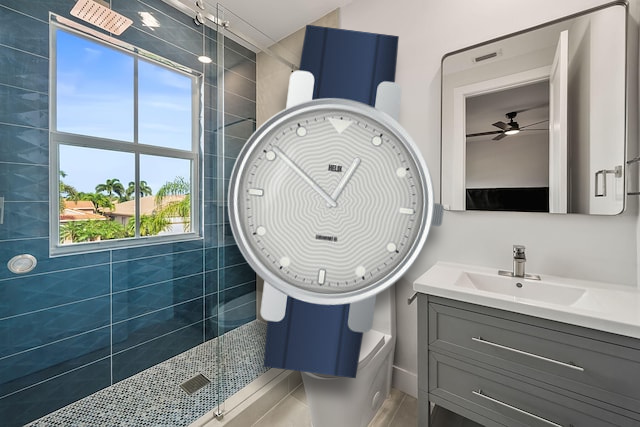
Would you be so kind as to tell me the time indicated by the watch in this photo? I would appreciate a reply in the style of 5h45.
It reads 12h51
